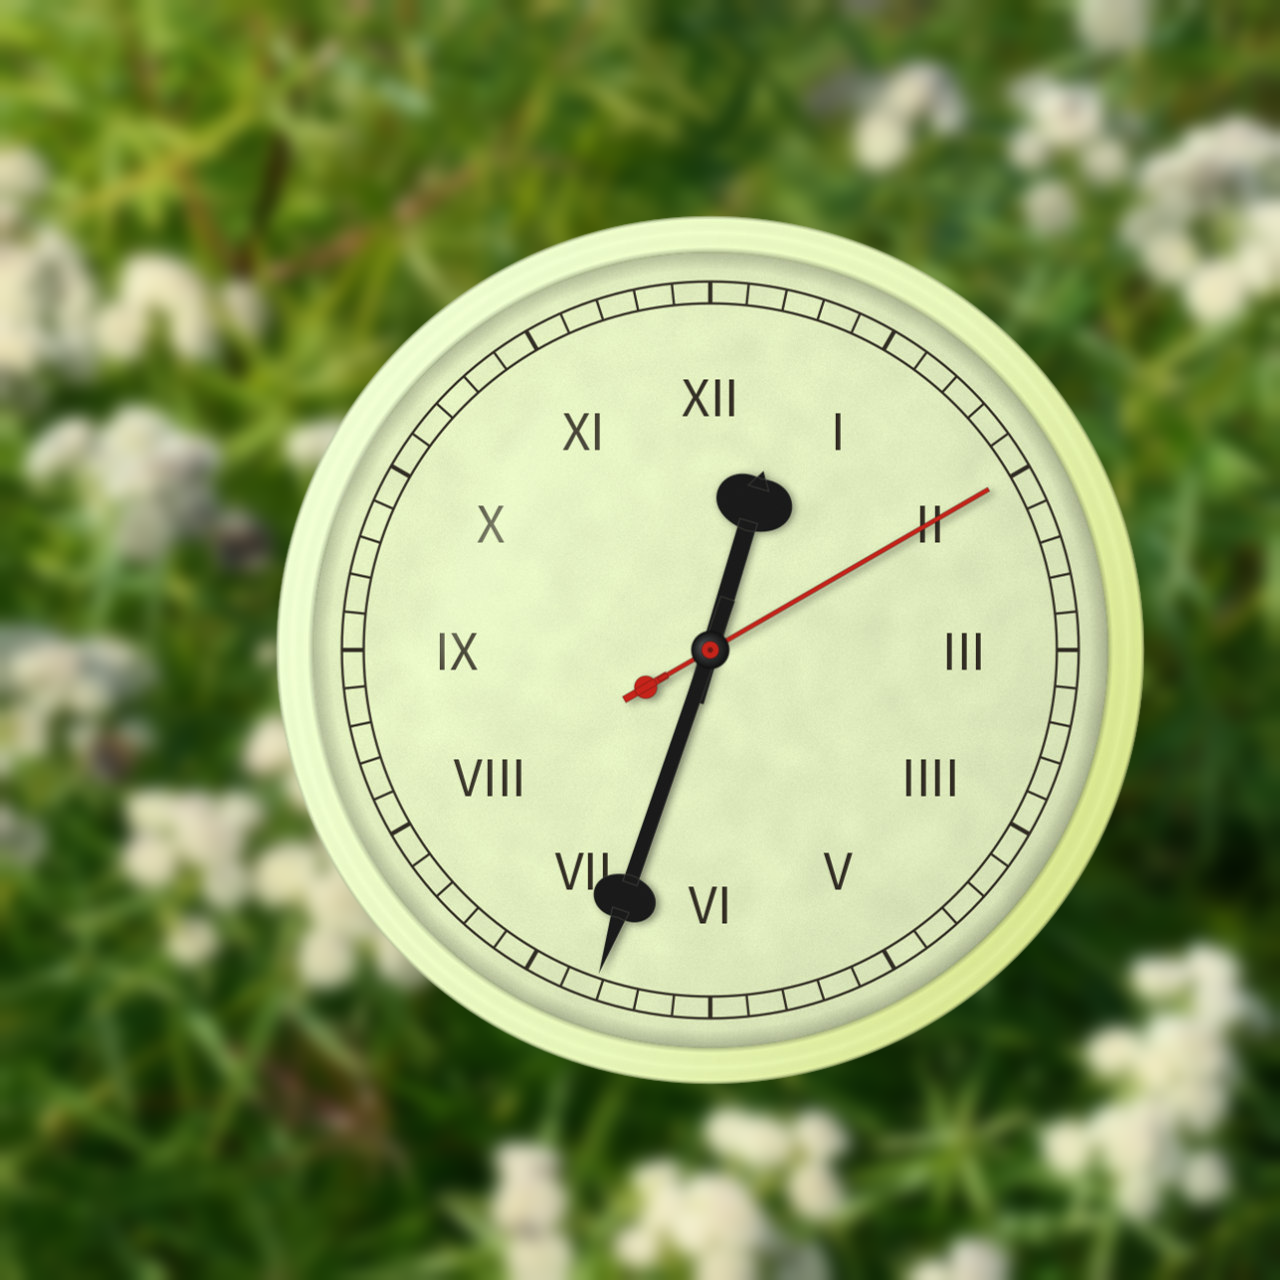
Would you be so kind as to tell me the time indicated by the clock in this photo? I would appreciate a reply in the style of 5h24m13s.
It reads 12h33m10s
